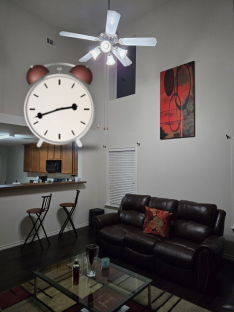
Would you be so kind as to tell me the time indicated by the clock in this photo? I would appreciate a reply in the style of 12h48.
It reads 2h42
